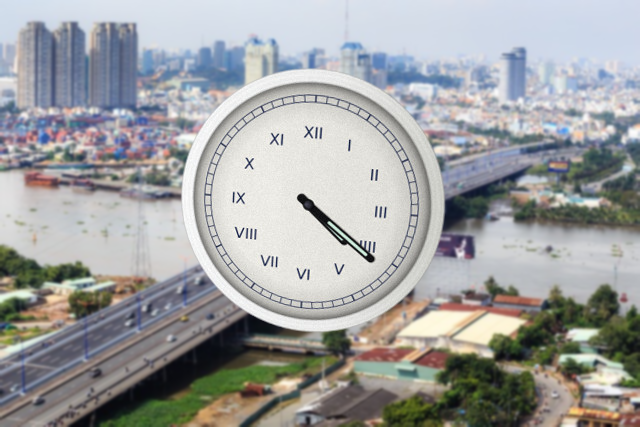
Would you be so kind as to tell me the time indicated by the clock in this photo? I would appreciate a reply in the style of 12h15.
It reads 4h21
